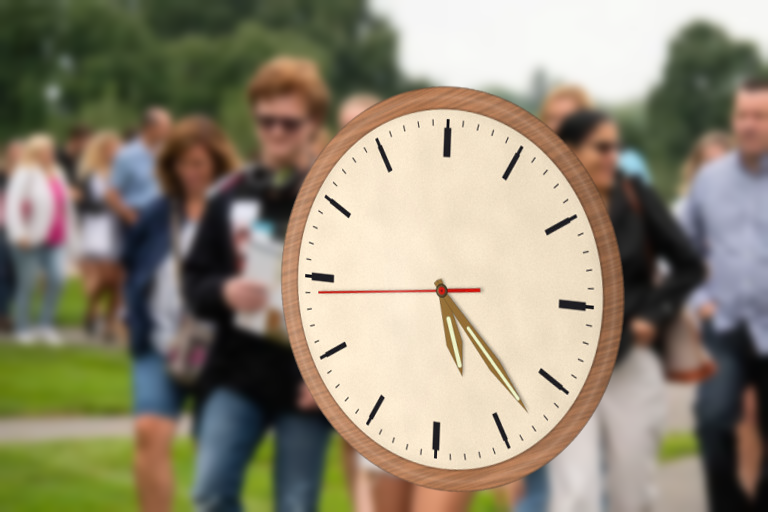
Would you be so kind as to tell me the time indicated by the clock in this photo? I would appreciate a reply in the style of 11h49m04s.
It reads 5h22m44s
